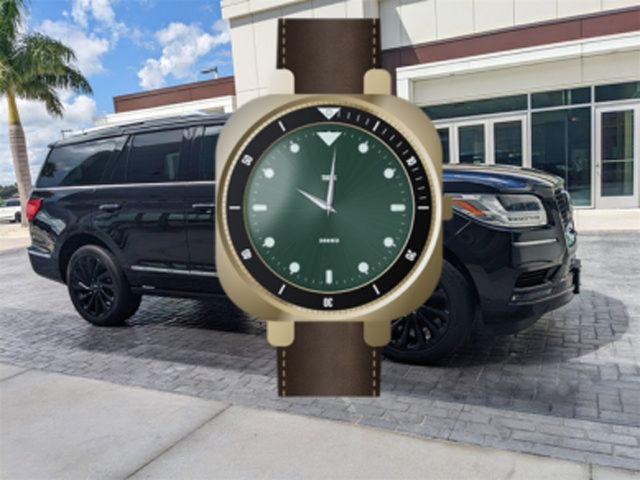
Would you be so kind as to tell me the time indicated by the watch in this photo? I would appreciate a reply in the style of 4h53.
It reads 10h01
